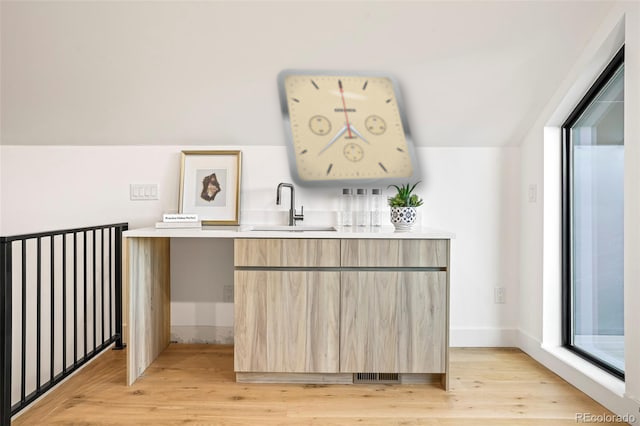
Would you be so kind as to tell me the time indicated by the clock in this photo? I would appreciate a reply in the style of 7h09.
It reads 4h38
